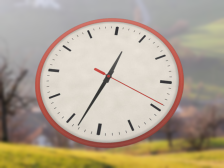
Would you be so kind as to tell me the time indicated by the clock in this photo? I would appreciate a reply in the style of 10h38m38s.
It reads 12h33m19s
